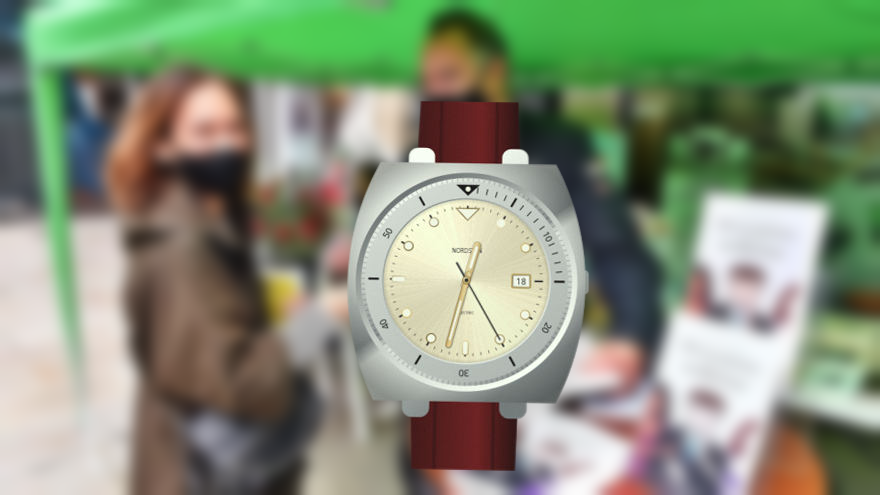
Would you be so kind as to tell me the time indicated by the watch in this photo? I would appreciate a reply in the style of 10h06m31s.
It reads 12h32m25s
